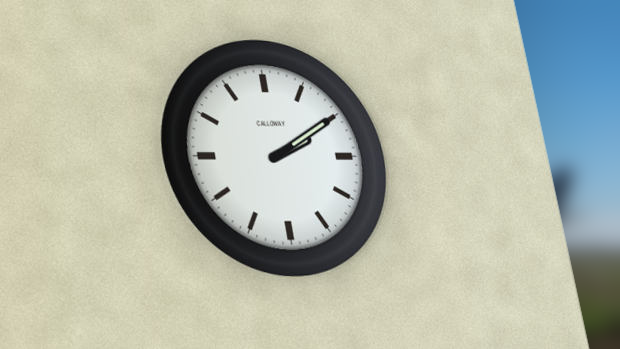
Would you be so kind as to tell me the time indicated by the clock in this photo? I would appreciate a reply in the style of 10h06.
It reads 2h10
